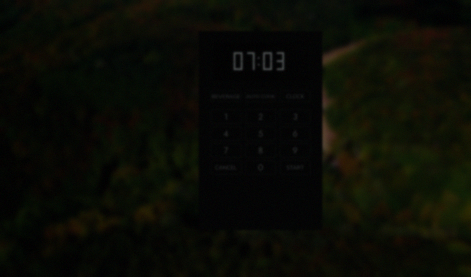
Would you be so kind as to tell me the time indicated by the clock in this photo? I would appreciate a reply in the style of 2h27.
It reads 7h03
